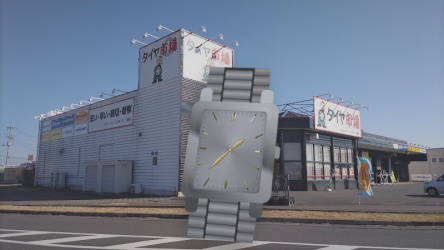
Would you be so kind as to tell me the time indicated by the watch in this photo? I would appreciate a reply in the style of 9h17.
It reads 1h37
